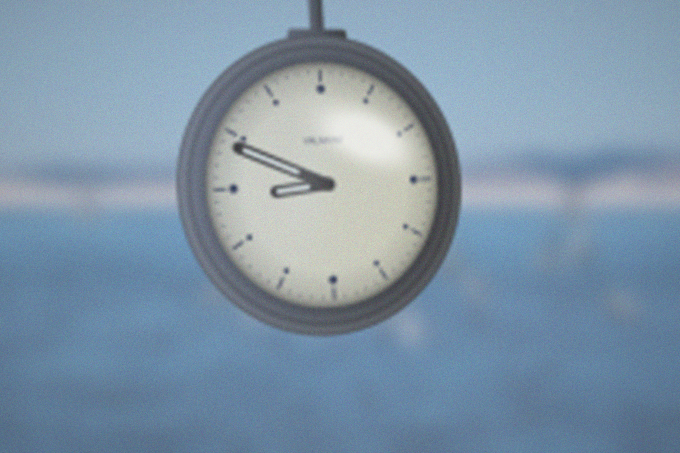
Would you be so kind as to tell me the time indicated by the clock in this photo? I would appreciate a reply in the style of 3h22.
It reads 8h49
